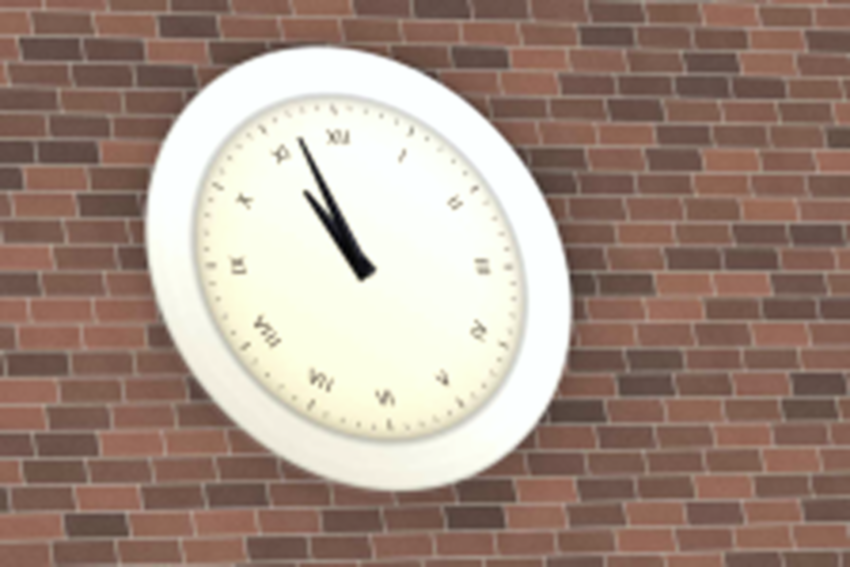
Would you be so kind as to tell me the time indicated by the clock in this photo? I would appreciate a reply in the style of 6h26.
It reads 10h57
